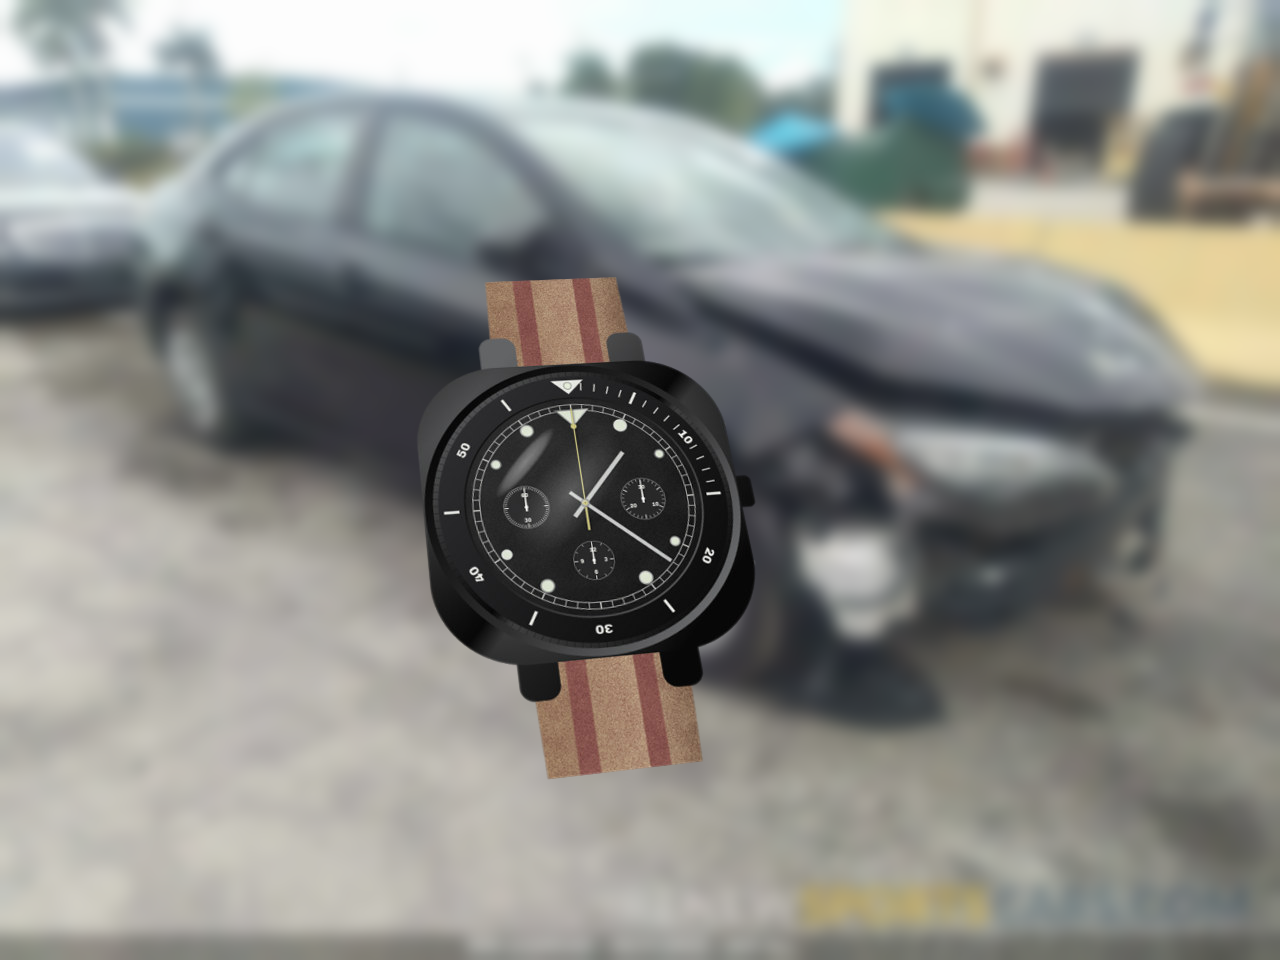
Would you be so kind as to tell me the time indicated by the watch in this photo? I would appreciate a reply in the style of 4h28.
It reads 1h22
